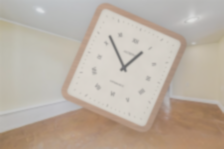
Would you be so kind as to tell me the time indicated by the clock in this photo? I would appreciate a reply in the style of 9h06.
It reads 12h52
